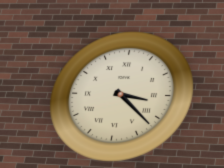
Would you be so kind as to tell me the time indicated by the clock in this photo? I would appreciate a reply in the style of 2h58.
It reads 3h22
